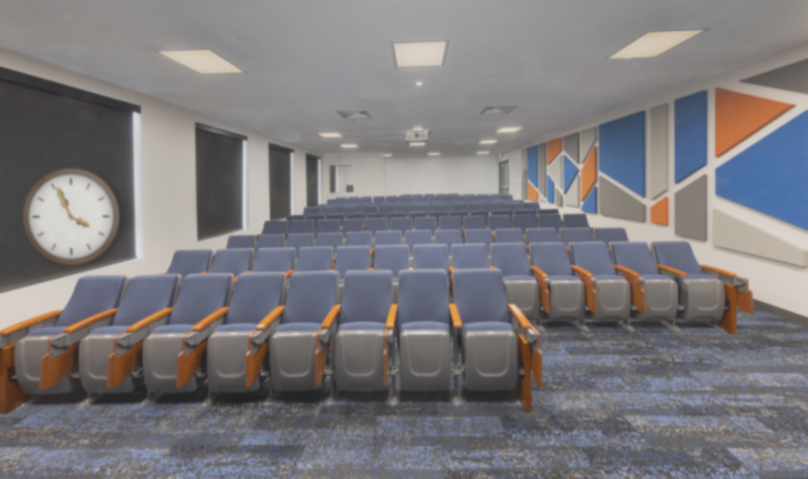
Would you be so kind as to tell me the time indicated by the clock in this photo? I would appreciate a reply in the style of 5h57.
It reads 3h56
